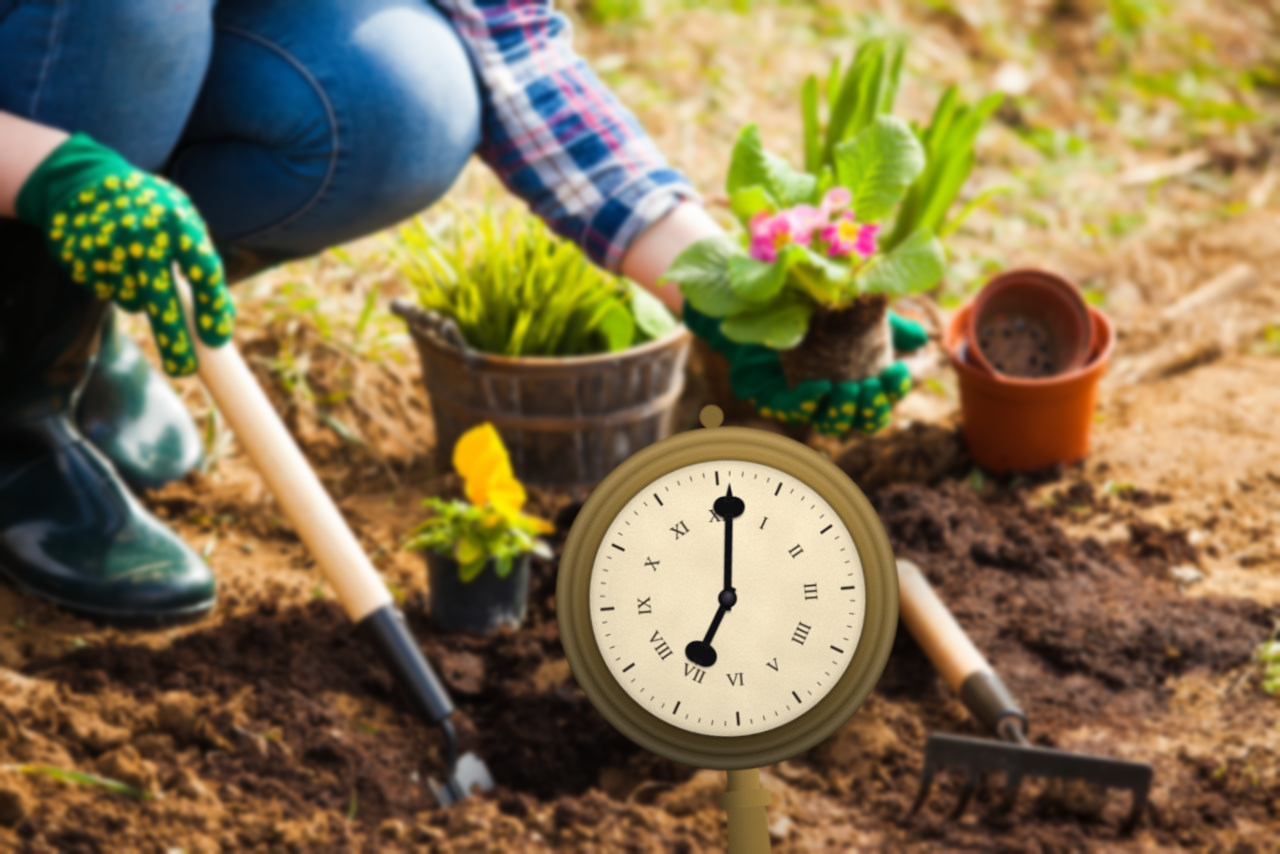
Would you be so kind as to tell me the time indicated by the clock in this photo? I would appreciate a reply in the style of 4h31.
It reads 7h01
